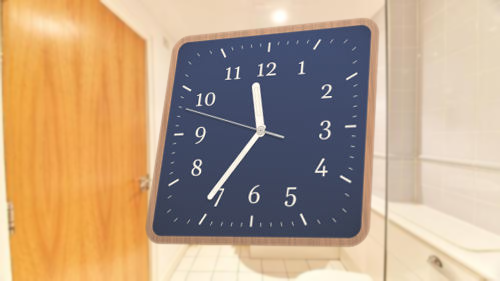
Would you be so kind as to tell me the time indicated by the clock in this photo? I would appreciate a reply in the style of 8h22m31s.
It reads 11h35m48s
